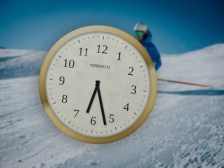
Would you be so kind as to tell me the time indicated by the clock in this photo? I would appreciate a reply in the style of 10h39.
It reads 6h27
